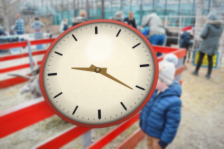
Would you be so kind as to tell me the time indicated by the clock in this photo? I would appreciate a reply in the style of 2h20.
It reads 9h21
